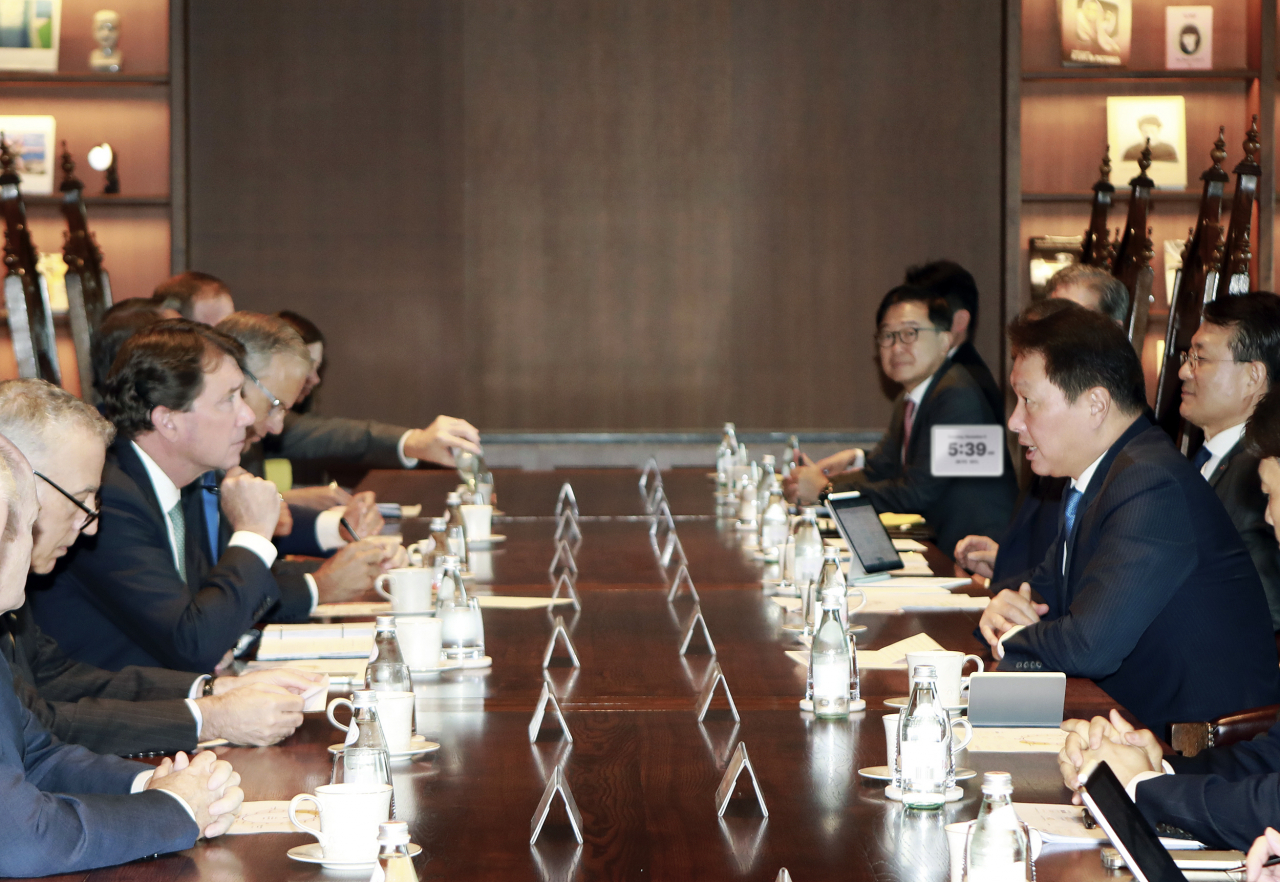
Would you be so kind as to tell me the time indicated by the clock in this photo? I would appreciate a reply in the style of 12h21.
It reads 5h39
